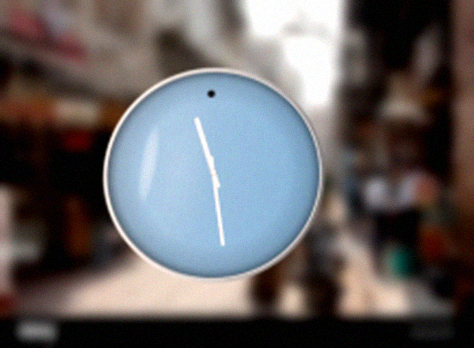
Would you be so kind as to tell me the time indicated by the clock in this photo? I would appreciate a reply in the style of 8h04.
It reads 11h29
